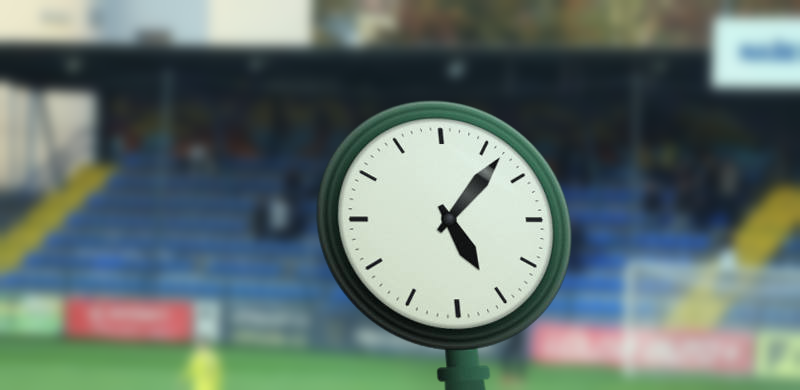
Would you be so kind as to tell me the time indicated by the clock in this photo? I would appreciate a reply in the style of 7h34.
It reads 5h07
